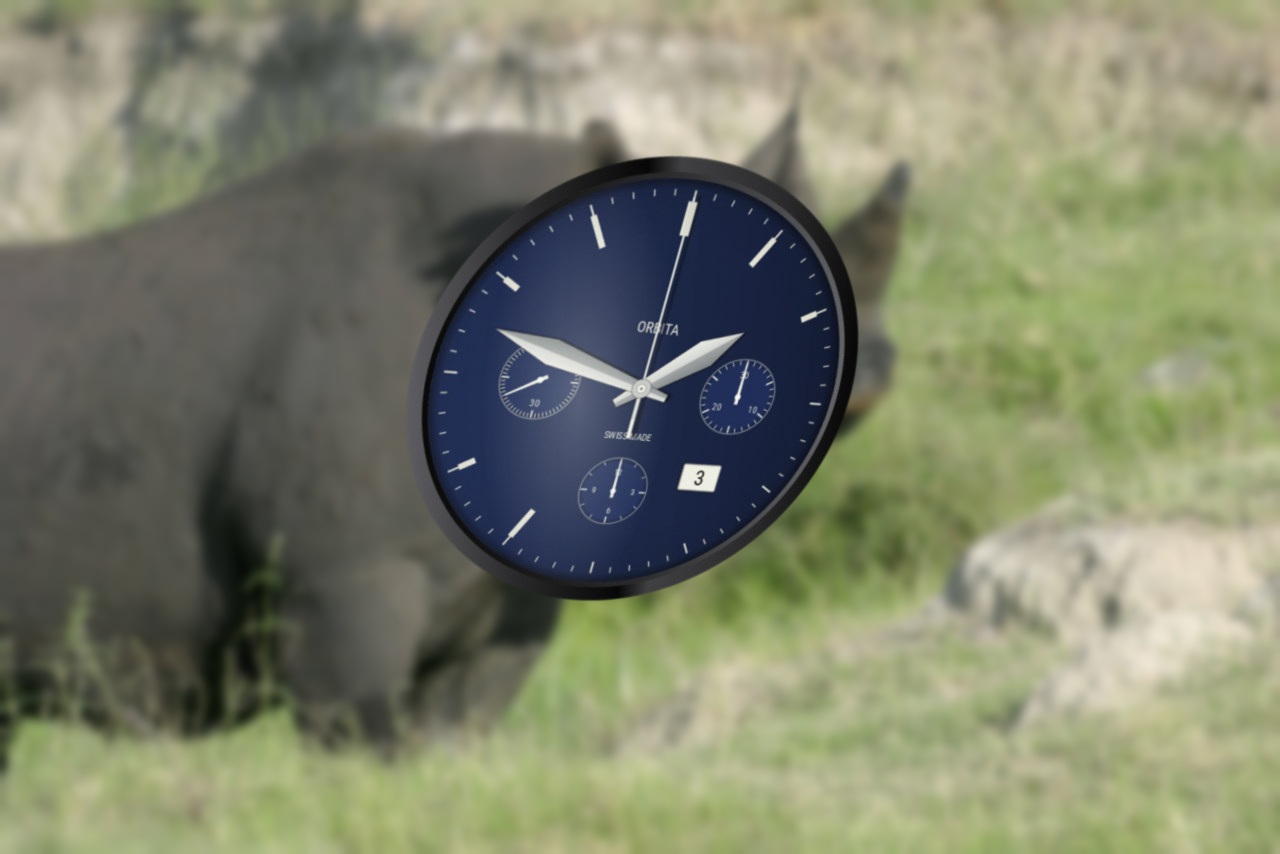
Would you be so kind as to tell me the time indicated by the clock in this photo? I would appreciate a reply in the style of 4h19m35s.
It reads 1h47m40s
